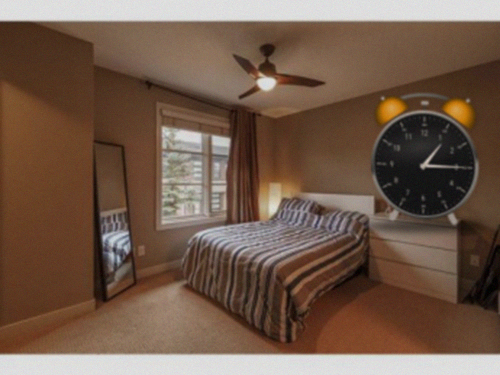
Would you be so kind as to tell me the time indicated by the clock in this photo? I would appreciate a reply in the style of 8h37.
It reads 1h15
